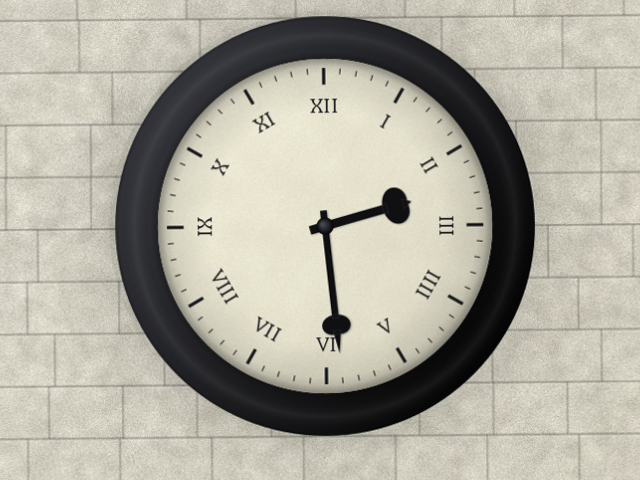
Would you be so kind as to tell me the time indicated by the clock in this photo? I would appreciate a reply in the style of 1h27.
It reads 2h29
